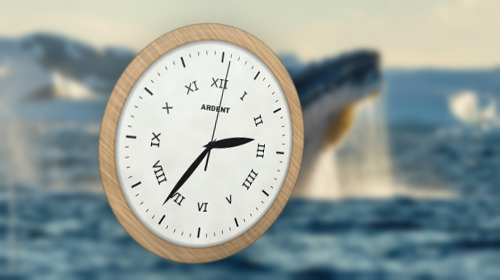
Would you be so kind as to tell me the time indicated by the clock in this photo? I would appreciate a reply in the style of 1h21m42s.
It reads 2h36m01s
